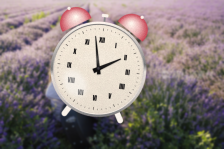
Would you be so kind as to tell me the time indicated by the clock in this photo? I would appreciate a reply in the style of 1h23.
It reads 1h58
